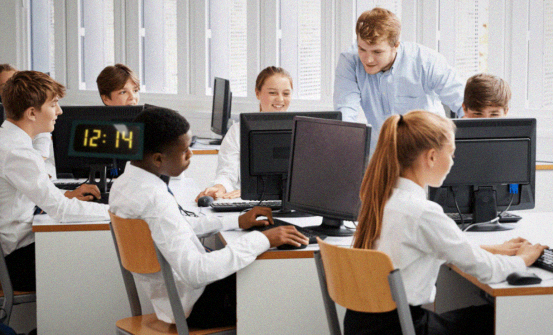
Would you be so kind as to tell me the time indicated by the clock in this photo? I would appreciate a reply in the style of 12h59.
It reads 12h14
